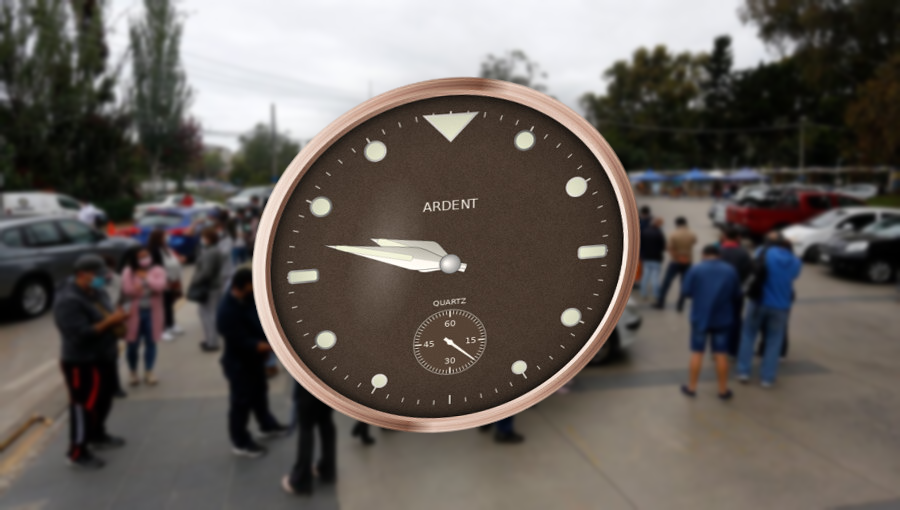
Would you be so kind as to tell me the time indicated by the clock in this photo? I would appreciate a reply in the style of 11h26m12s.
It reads 9h47m22s
